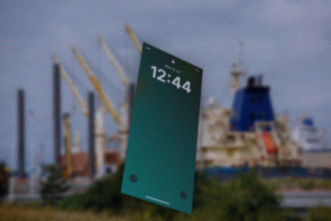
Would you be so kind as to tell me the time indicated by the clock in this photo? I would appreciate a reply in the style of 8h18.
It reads 12h44
